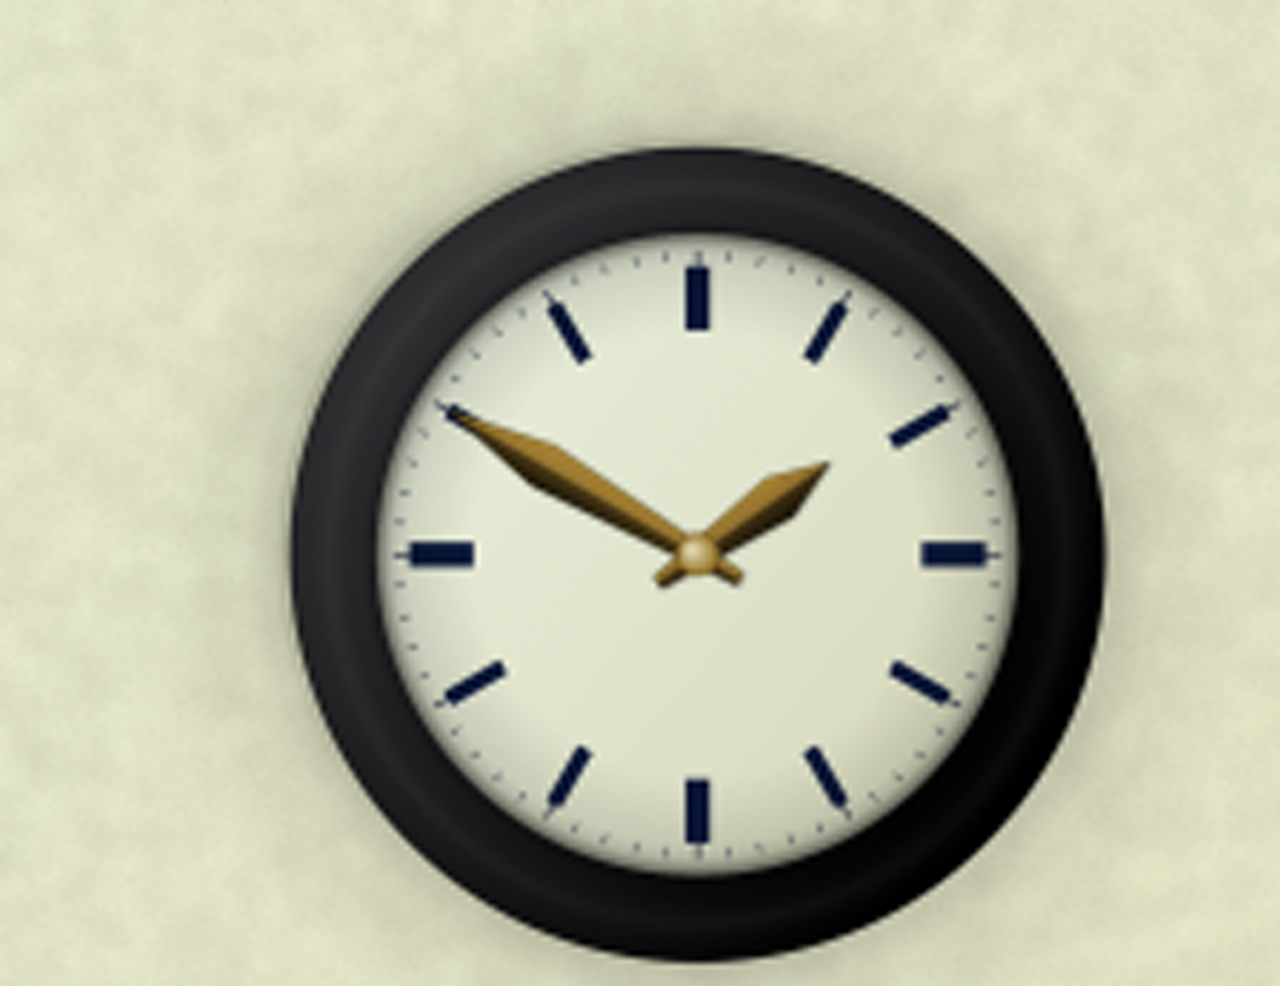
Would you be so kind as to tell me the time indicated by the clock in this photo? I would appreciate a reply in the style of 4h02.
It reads 1h50
